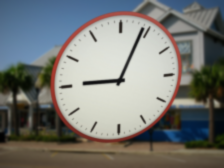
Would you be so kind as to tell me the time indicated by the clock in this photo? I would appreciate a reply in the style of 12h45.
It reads 9h04
